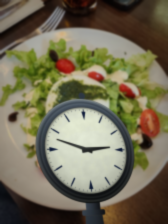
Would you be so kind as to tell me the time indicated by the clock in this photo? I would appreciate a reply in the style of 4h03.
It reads 2h48
